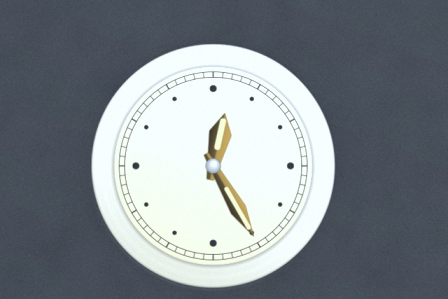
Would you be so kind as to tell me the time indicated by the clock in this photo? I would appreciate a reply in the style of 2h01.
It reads 12h25
